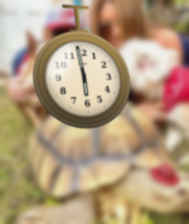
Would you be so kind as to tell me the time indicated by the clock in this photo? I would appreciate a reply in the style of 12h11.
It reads 5h59
